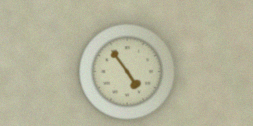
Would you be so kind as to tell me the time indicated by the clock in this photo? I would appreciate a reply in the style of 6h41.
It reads 4h54
